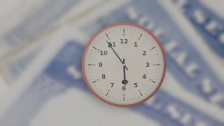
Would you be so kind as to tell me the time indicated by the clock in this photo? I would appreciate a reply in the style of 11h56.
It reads 5h54
